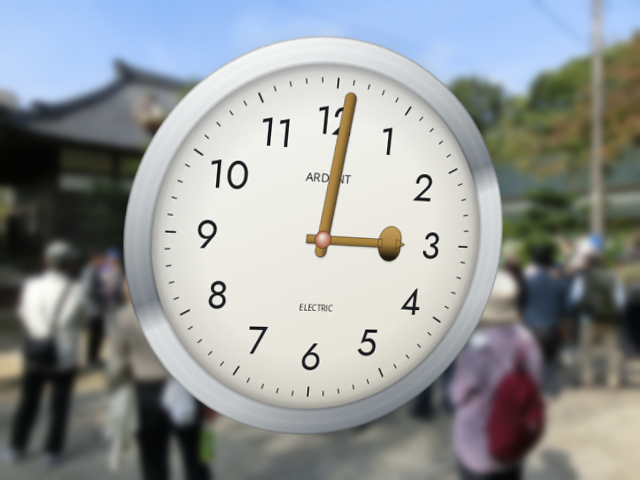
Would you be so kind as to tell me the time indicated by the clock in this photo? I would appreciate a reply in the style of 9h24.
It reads 3h01
